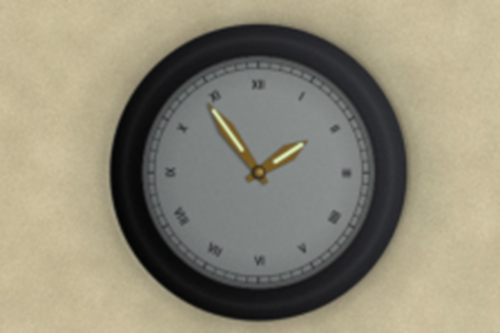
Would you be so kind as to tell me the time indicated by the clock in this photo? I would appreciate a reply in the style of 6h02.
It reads 1h54
